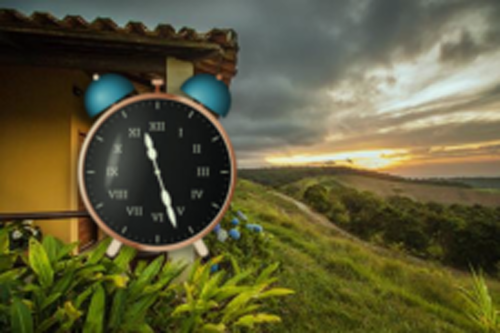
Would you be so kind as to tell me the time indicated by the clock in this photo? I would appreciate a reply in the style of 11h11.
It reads 11h27
